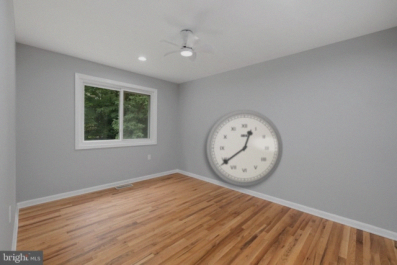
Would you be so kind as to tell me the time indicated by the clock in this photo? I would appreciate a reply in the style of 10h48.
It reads 12h39
